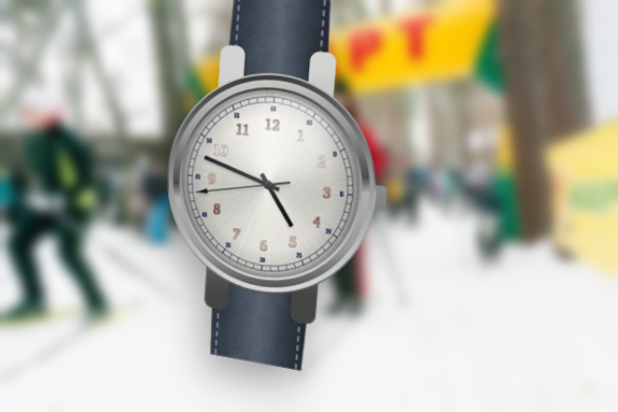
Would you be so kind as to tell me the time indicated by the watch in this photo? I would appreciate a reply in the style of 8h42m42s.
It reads 4h47m43s
